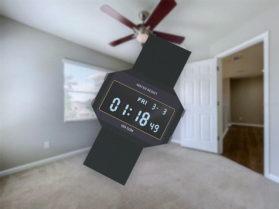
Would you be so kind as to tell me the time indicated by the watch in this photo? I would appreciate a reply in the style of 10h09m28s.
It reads 1h18m49s
